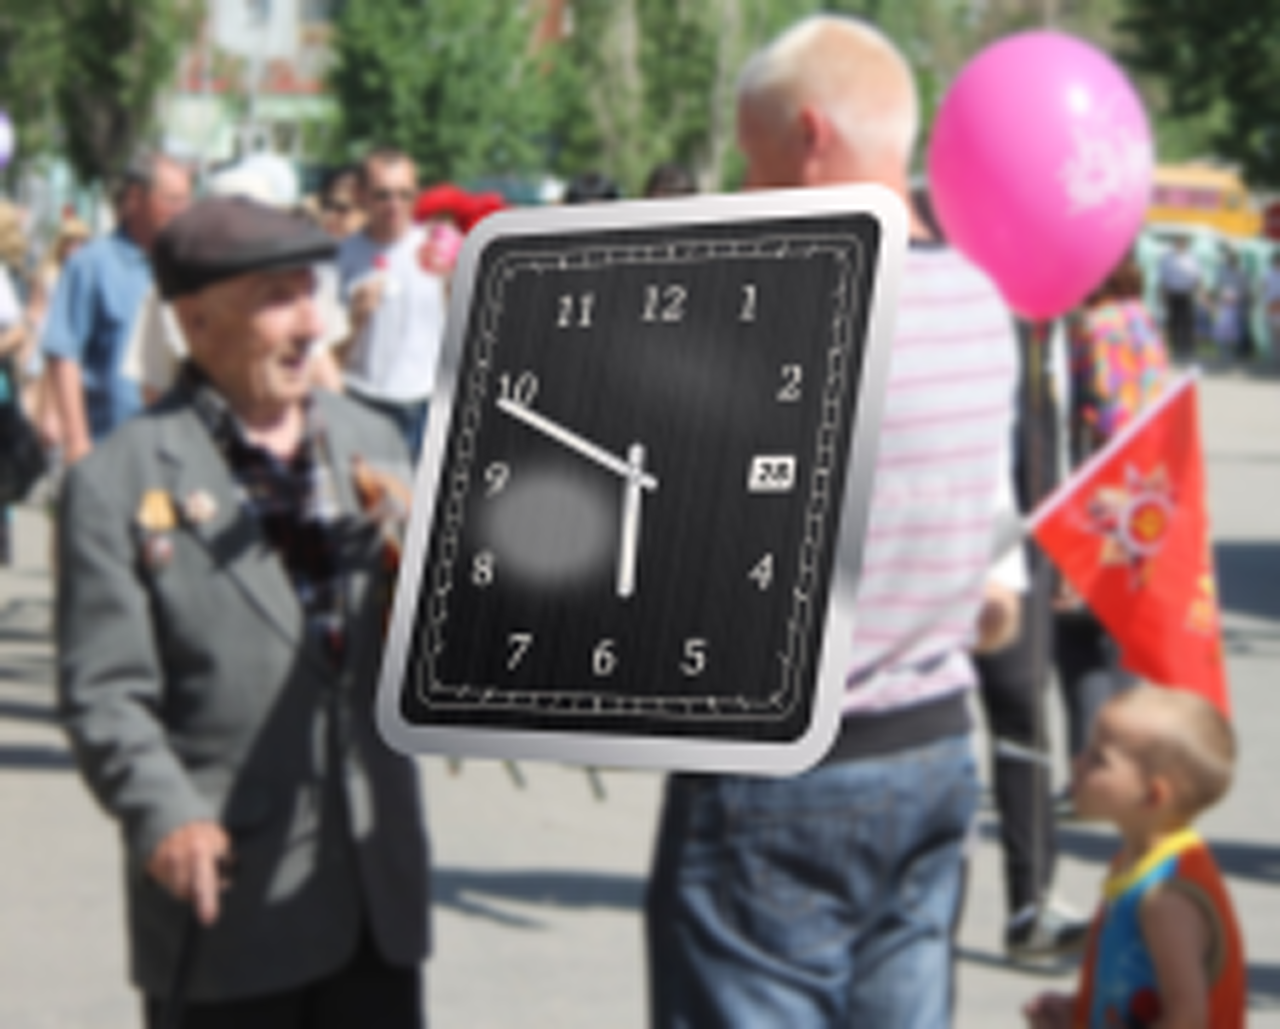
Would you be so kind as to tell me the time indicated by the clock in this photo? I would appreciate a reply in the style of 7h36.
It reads 5h49
